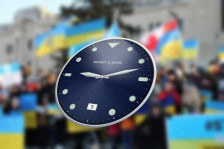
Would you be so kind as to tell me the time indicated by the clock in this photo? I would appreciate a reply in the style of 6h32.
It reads 9h12
